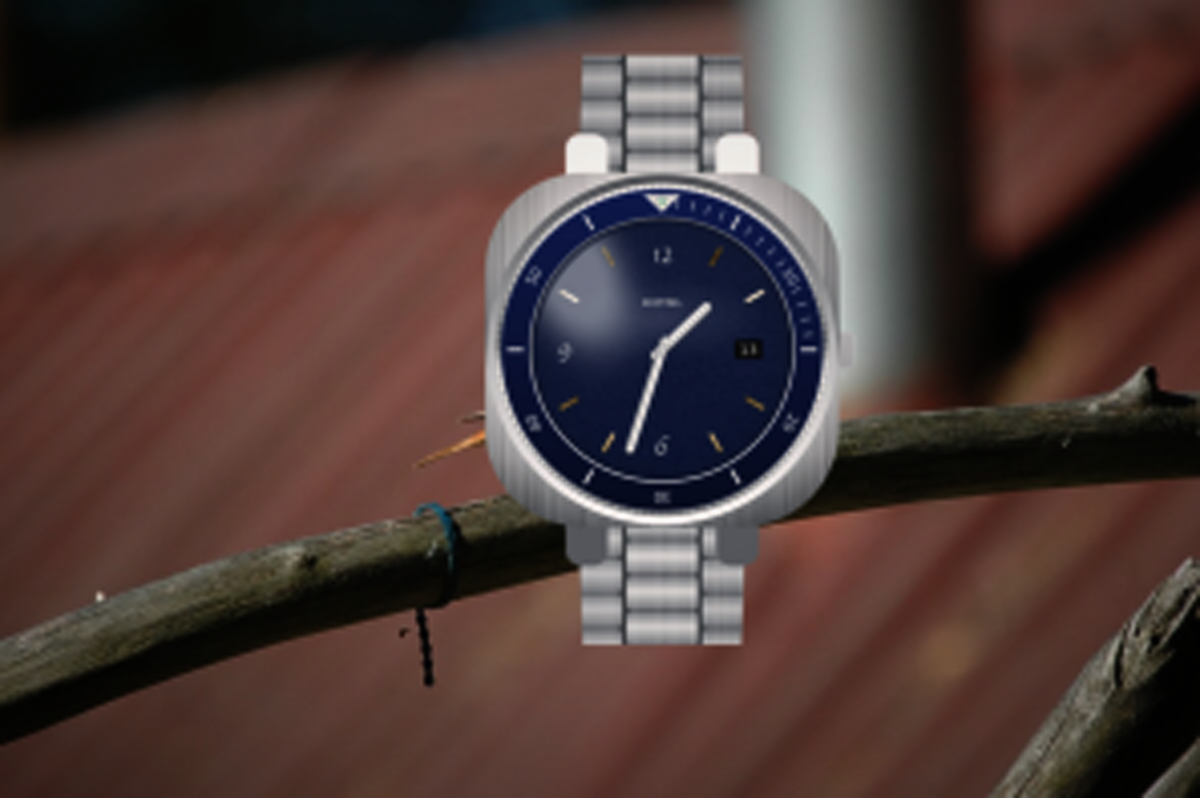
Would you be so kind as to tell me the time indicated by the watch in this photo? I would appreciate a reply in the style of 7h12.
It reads 1h33
